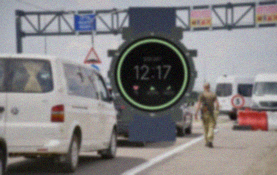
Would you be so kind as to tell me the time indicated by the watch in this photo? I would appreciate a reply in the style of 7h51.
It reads 12h17
